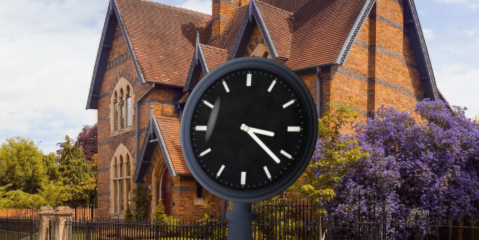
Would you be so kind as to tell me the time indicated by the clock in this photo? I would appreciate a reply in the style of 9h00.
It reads 3h22
